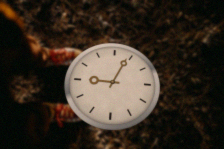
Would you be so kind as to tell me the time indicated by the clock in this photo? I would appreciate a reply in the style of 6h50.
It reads 9h04
